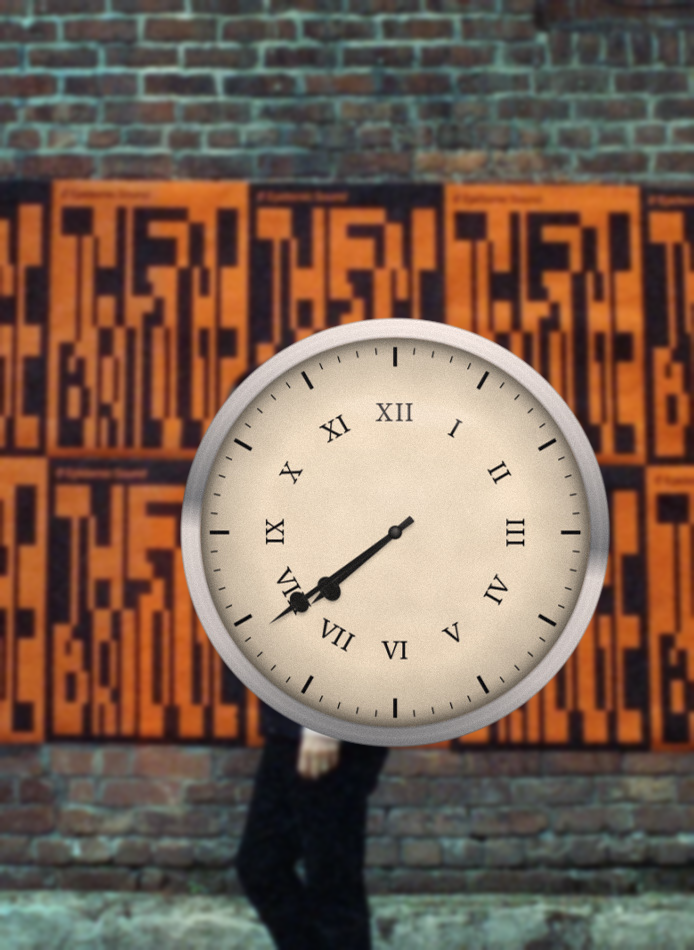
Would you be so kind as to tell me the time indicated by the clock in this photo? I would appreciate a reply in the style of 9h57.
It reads 7h39
